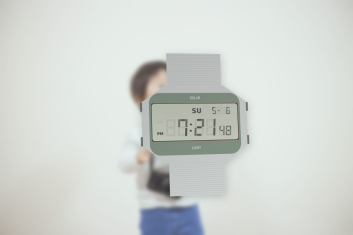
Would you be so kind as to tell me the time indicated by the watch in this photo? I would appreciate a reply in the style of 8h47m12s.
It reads 7h21m48s
